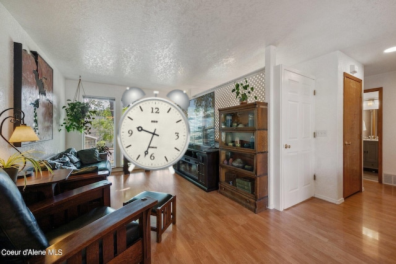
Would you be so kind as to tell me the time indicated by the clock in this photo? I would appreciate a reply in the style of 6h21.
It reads 9h33
